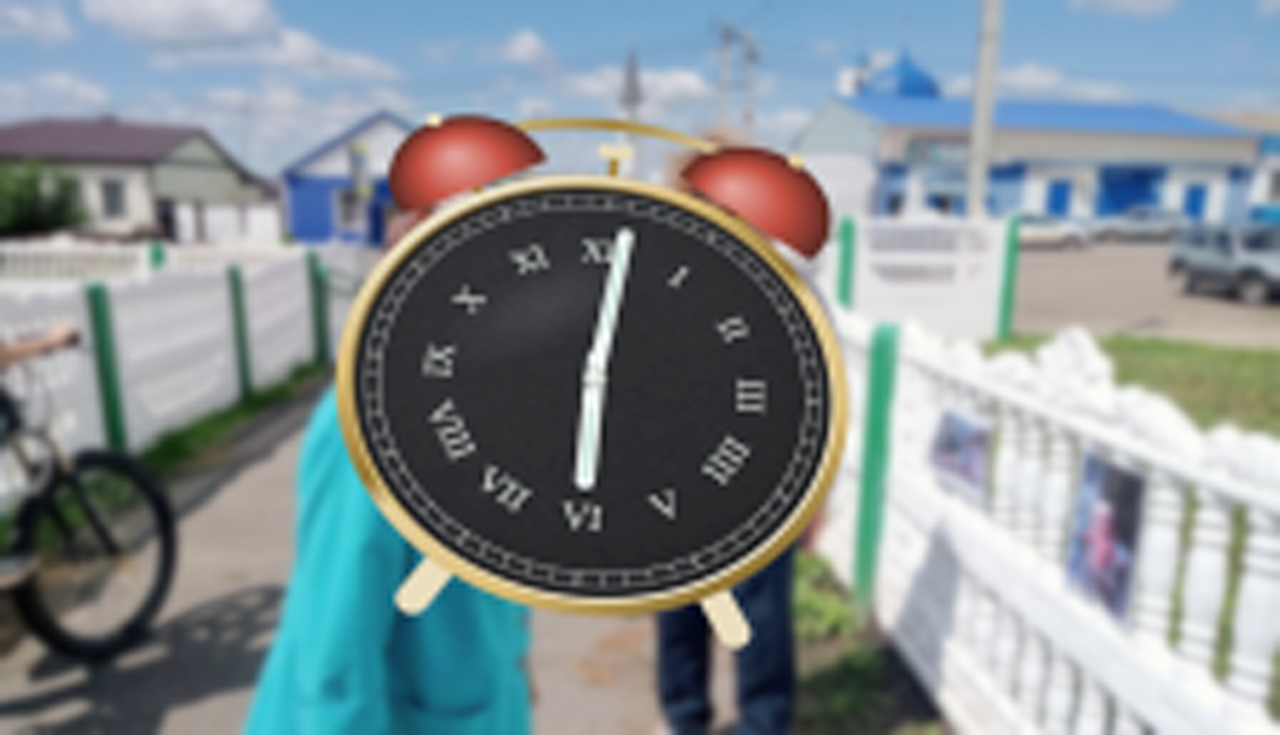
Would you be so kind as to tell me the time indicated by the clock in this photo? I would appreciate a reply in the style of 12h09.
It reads 6h01
